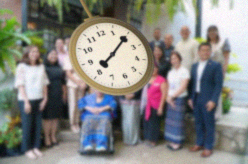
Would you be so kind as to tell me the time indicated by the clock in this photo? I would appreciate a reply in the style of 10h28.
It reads 8h10
